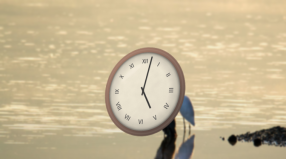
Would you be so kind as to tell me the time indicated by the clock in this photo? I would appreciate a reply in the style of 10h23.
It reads 5h02
